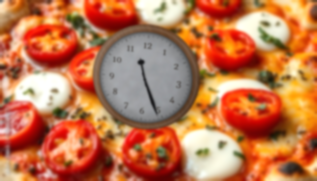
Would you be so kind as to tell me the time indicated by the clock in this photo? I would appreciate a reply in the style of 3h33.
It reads 11h26
